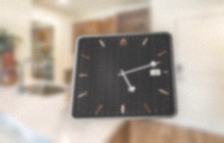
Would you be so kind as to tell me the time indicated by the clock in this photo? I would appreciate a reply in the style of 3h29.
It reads 5h12
